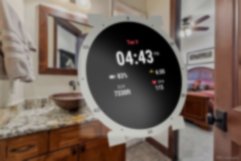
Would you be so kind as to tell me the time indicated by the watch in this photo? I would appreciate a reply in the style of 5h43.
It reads 4h43
